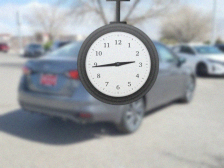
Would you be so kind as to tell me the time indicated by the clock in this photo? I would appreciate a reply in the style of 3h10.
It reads 2h44
